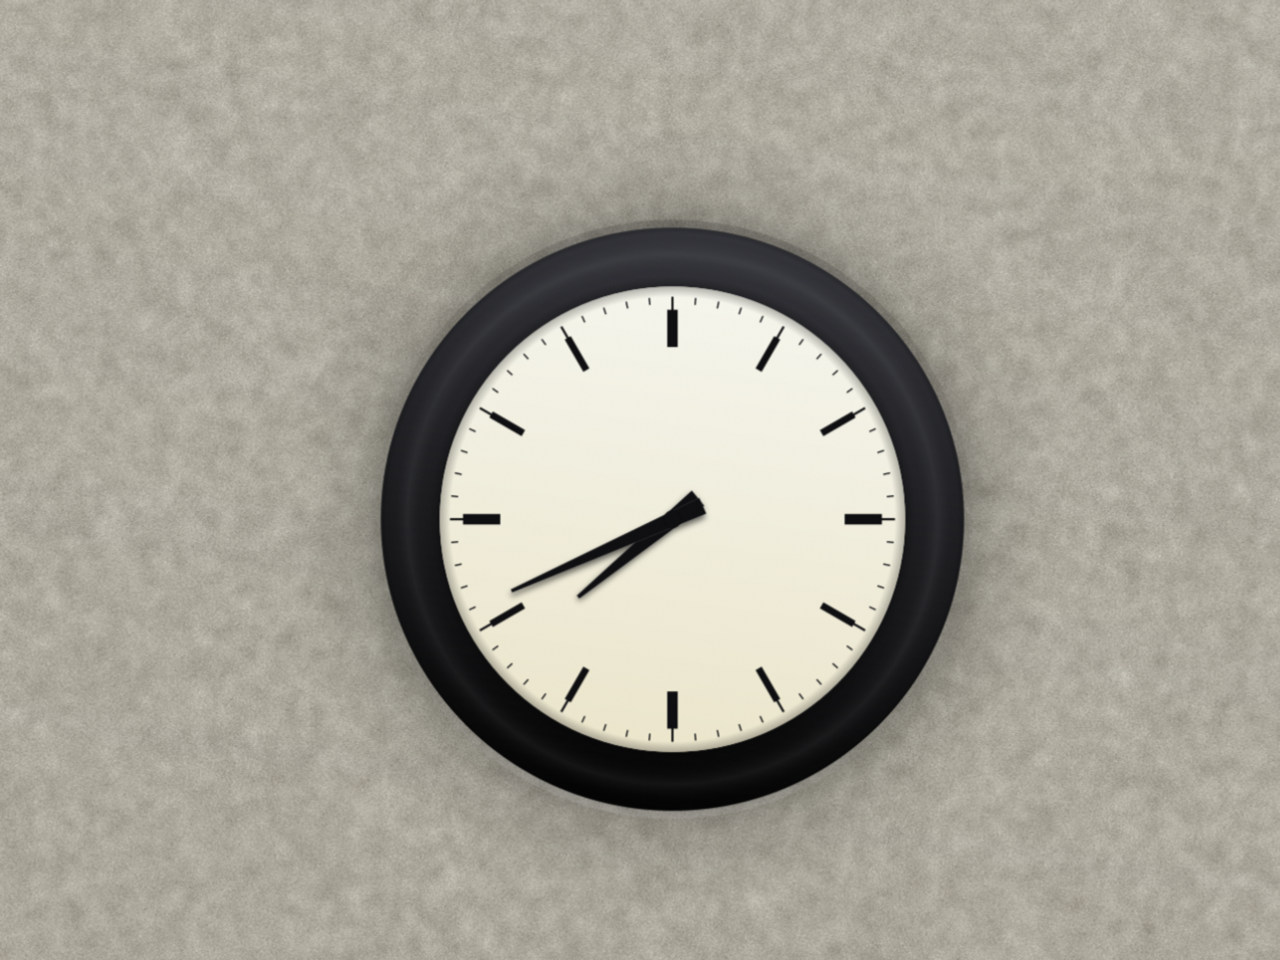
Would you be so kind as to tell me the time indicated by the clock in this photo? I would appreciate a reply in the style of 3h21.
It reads 7h41
